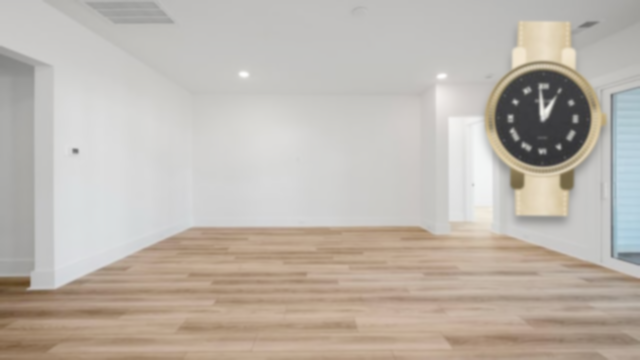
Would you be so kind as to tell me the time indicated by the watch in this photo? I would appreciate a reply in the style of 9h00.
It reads 12h59
